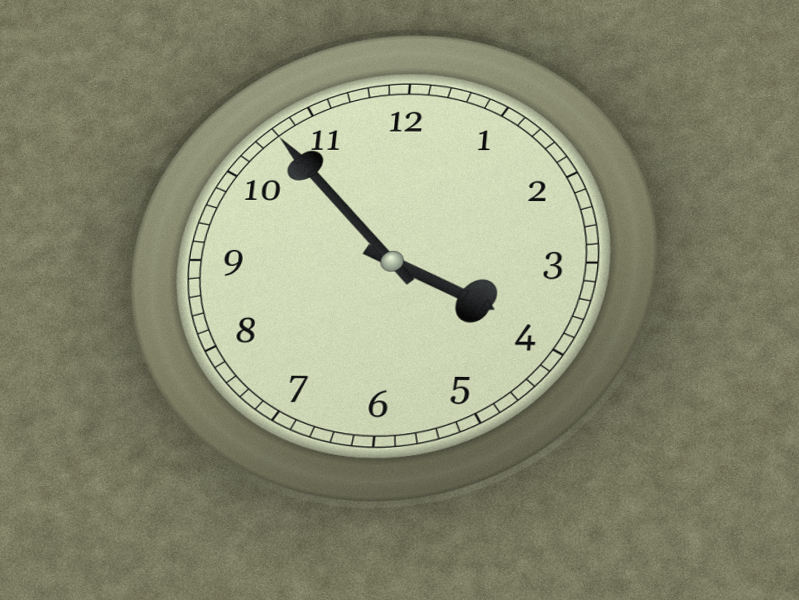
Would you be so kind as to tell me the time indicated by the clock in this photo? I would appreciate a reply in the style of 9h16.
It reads 3h53
